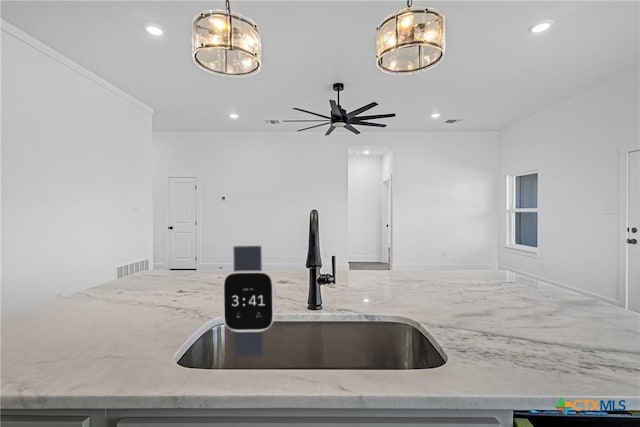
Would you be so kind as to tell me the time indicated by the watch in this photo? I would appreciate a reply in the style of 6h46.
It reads 3h41
